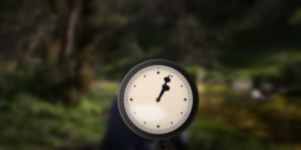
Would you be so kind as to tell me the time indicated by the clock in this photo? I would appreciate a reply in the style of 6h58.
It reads 1h04
